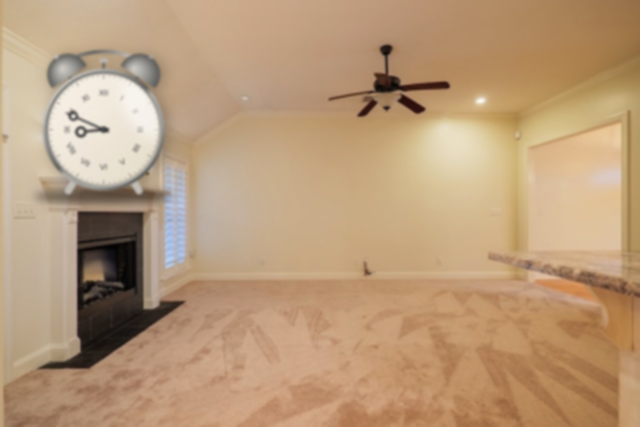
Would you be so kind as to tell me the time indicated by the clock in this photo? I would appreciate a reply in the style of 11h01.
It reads 8h49
